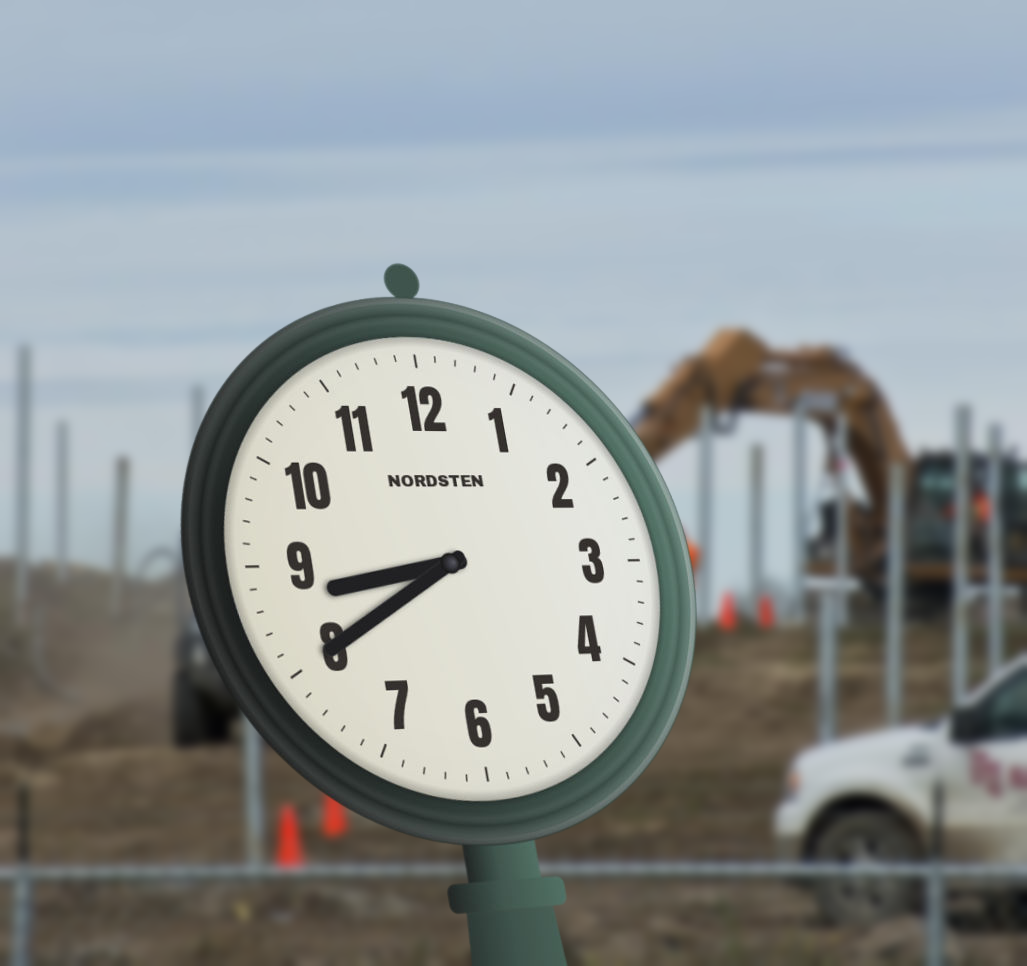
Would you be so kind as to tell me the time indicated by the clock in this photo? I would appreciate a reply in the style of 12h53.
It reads 8h40
